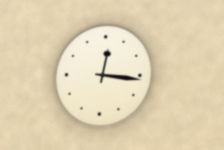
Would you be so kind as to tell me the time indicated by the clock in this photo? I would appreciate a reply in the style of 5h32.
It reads 12h16
